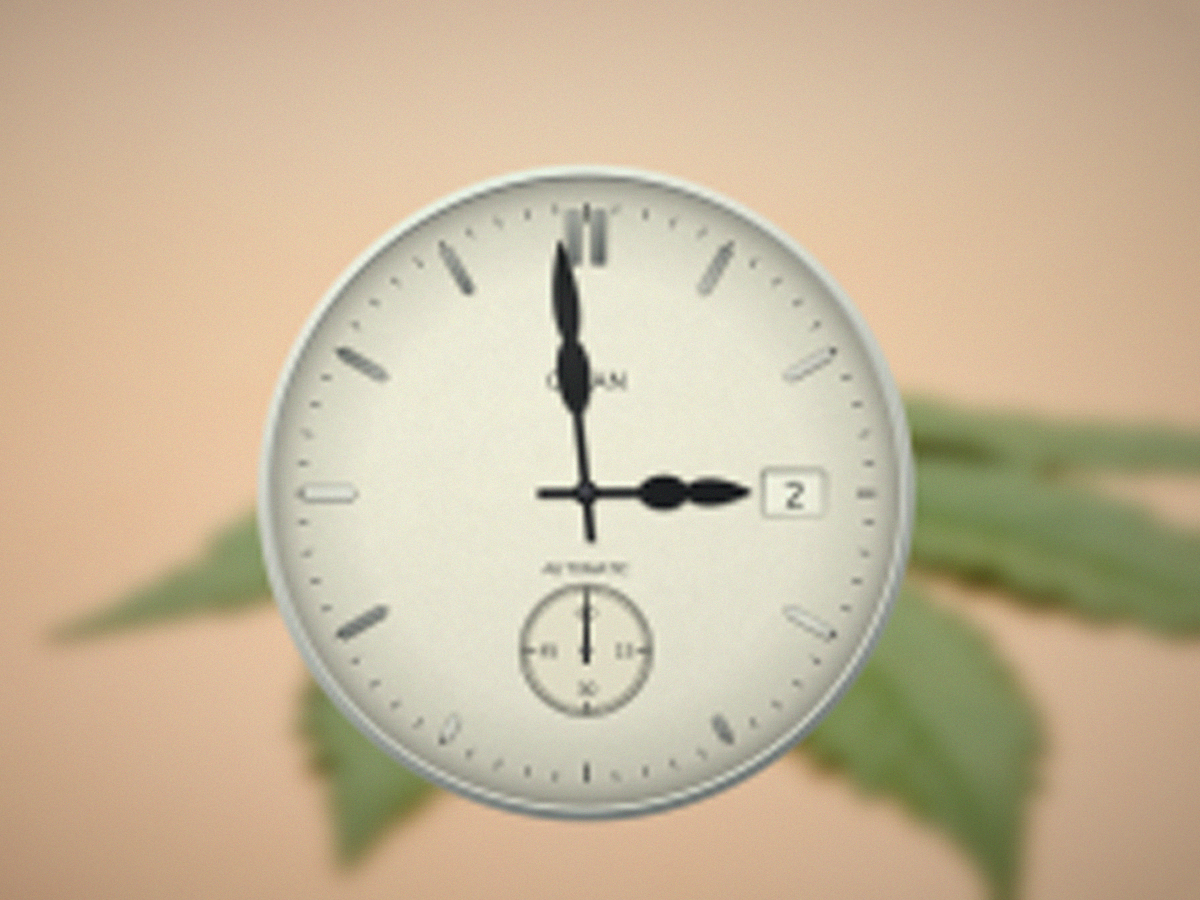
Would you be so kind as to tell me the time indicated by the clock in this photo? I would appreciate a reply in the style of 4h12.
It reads 2h59
